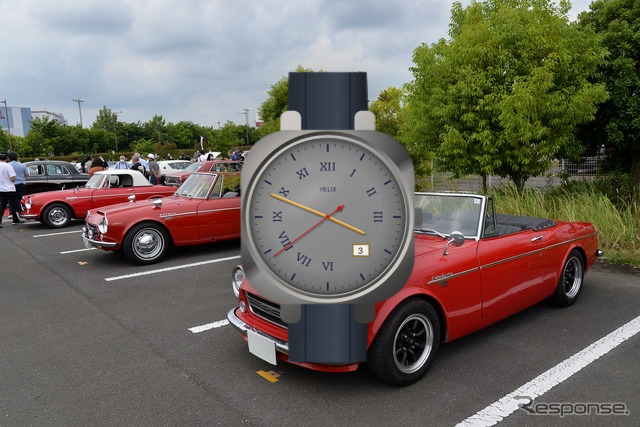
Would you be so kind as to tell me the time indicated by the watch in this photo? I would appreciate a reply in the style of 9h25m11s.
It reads 3h48m39s
